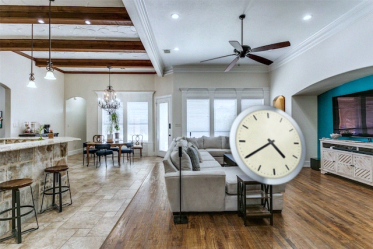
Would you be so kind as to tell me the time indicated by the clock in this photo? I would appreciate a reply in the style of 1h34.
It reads 4h40
